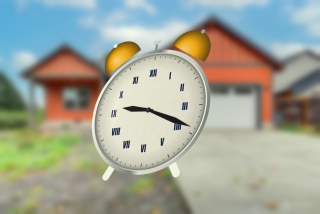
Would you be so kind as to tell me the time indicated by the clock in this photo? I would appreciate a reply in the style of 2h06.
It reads 9h19
